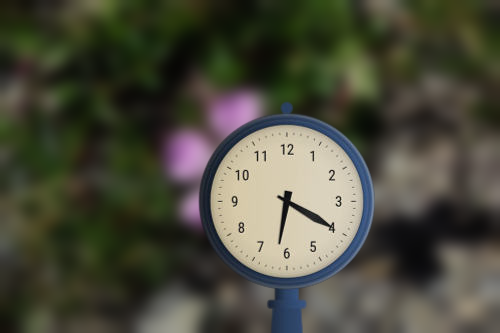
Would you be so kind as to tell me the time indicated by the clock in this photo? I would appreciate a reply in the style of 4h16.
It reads 6h20
